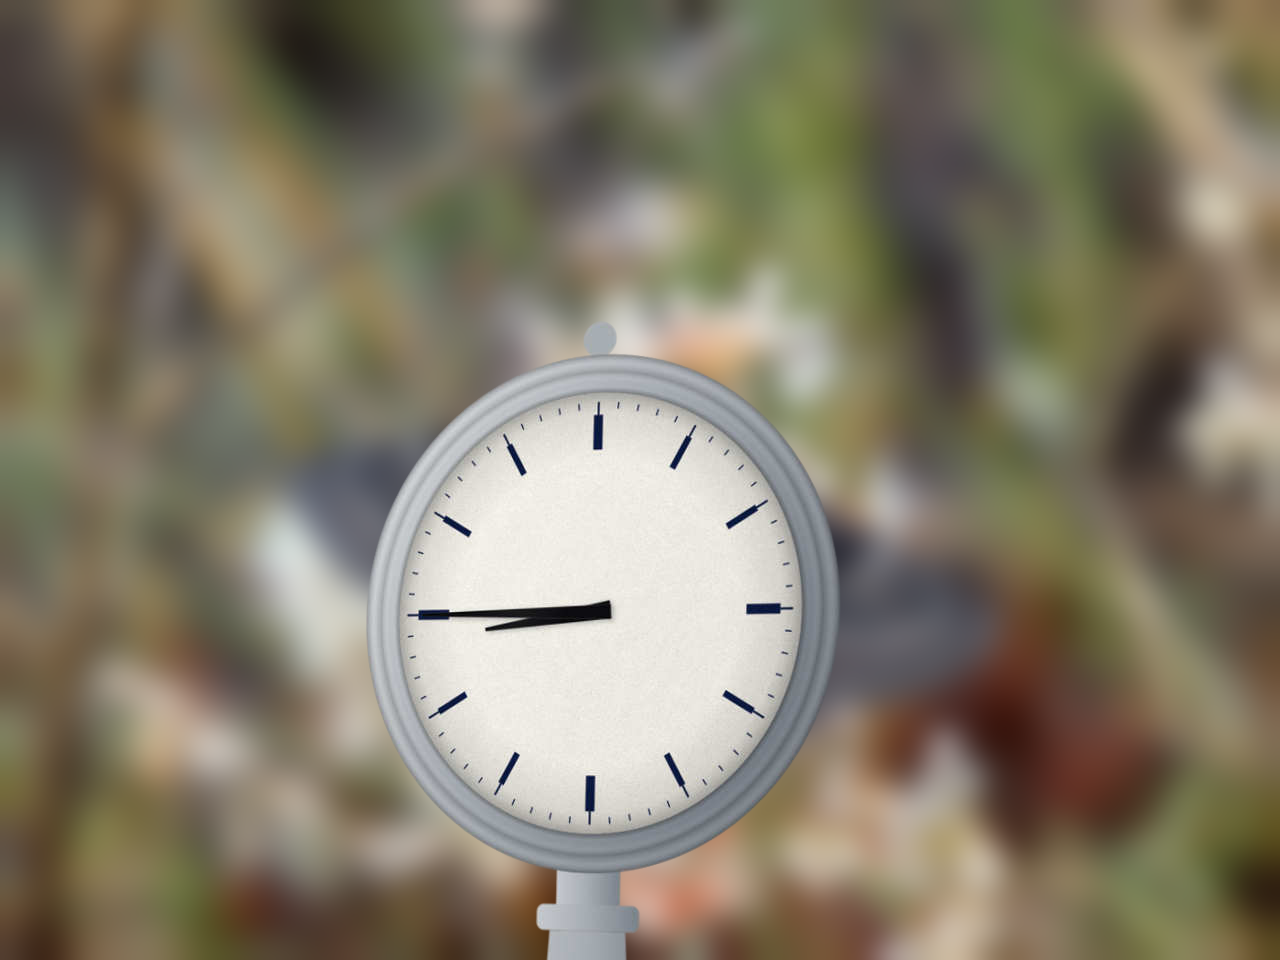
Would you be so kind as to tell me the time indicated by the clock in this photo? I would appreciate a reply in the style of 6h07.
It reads 8h45
